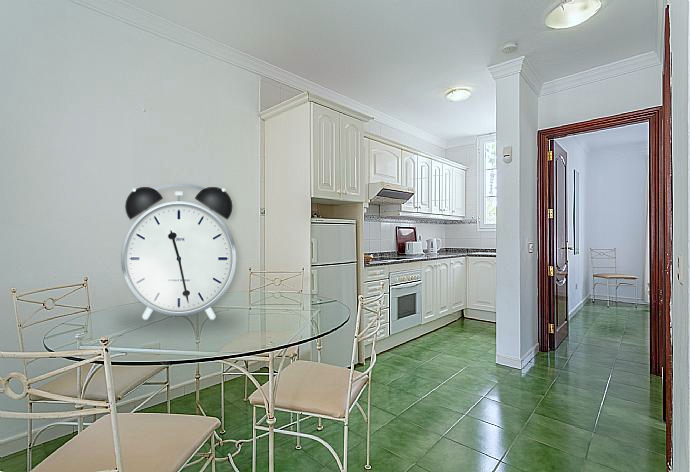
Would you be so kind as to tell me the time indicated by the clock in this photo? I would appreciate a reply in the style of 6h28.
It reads 11h28
